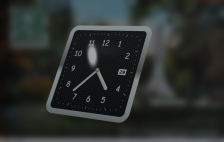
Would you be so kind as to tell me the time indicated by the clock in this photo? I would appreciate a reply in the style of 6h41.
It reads 4h37
